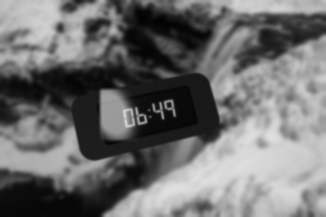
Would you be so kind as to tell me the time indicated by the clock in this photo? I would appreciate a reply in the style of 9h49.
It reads 6h49
